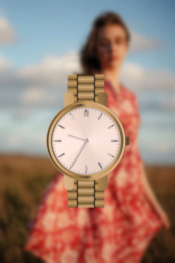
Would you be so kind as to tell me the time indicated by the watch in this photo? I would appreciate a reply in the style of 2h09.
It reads 9h35
